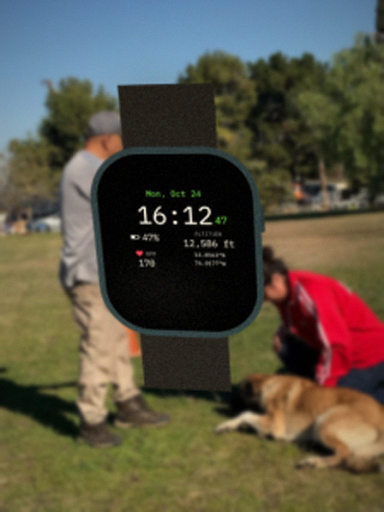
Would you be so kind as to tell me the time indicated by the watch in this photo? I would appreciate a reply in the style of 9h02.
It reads 16h12
